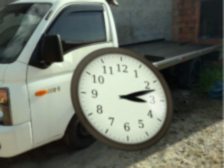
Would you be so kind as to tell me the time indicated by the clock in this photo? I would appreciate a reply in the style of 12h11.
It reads 3h12
